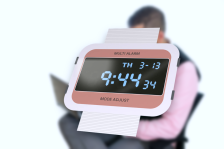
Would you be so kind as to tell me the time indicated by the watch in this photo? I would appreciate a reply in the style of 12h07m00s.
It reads 9h44m34s
